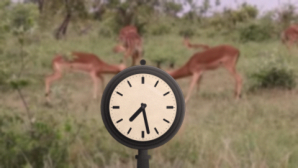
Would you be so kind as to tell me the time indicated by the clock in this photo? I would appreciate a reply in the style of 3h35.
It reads 7h28
